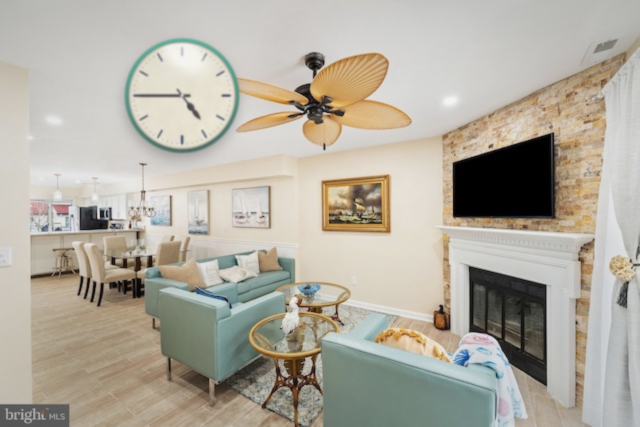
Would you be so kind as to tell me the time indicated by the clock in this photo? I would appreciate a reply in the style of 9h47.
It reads 4h45
